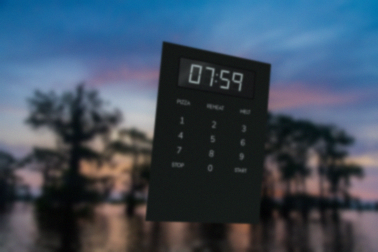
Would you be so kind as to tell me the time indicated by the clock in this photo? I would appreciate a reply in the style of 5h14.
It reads 7h59
